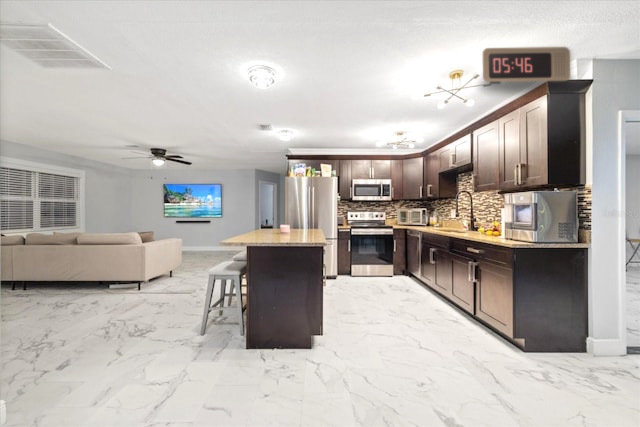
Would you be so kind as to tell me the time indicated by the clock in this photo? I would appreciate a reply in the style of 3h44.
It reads 5h46
